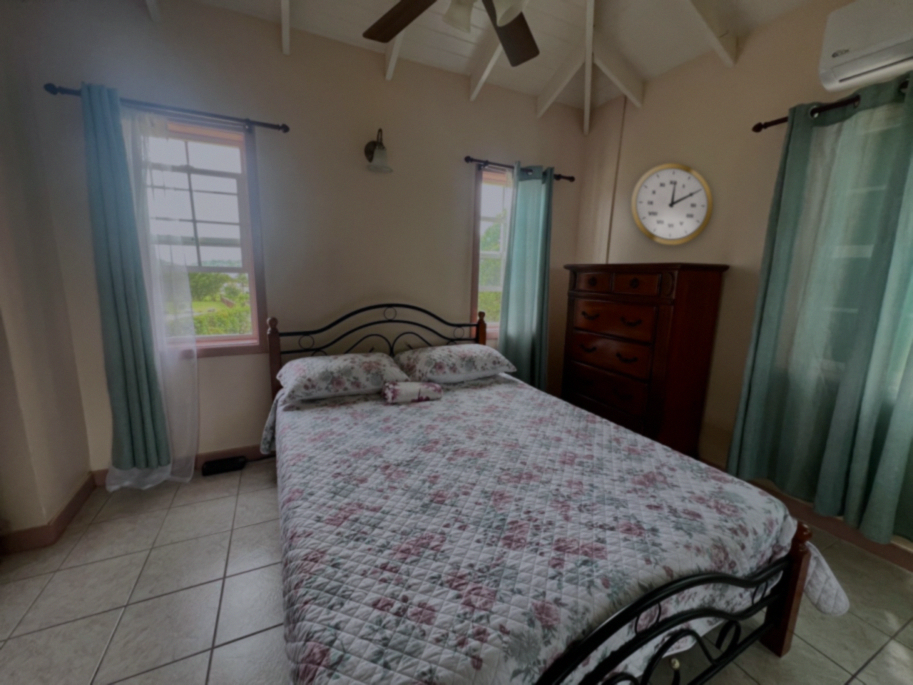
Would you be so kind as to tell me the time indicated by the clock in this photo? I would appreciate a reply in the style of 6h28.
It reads 12h10
